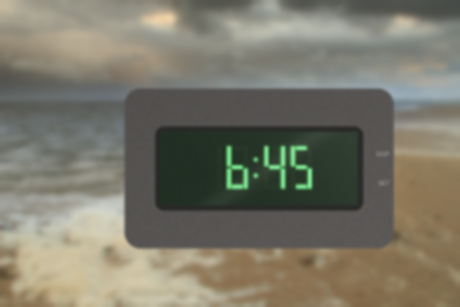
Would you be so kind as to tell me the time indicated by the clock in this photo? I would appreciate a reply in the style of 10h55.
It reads 6h45
